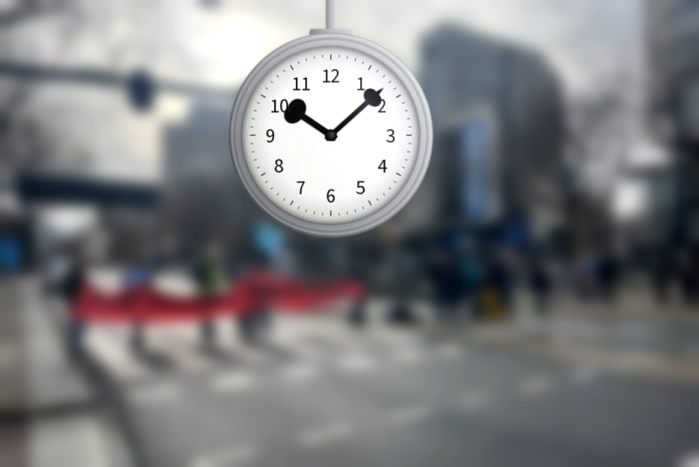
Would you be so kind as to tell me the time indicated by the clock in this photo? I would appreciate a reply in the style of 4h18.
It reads 10h08
